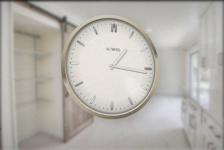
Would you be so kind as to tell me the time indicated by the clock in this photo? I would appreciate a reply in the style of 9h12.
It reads 1h16
